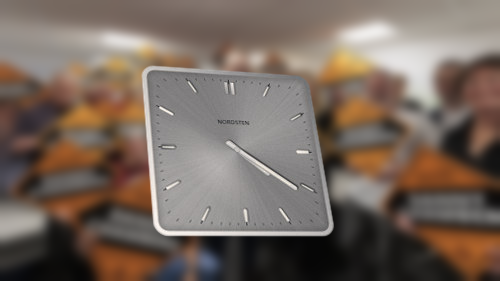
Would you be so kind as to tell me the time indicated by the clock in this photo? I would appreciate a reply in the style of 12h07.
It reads 4h21
